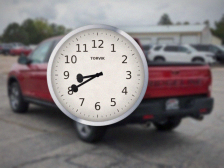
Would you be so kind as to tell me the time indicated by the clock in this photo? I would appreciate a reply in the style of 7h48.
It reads 8h40
